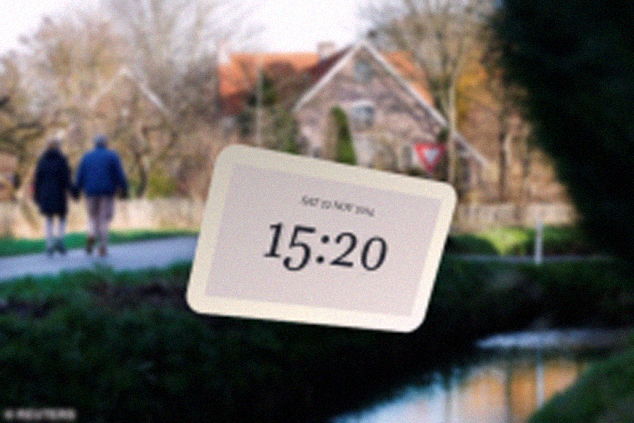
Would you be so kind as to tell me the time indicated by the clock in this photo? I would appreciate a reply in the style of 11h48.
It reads 15h20
